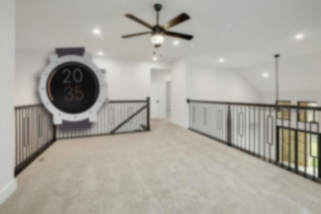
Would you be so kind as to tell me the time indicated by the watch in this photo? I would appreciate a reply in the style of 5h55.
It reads 20h35
